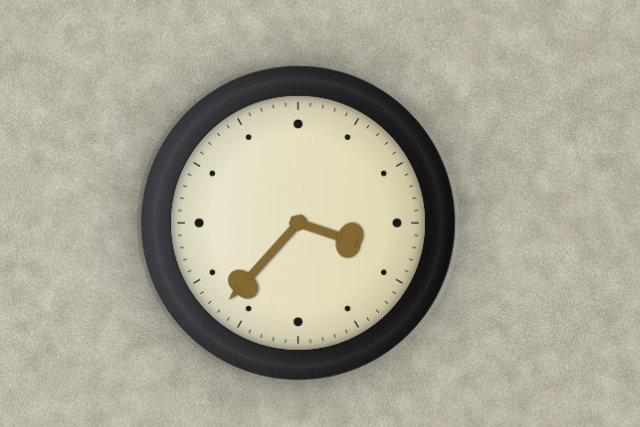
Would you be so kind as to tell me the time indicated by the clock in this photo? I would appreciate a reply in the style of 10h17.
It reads 3h37
